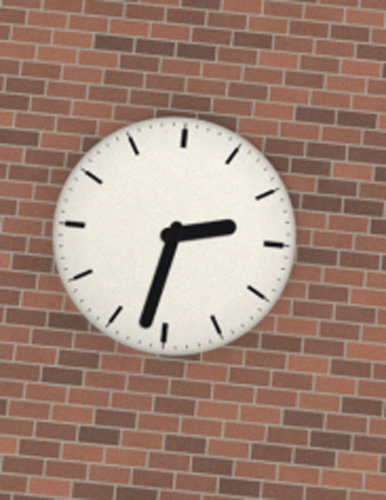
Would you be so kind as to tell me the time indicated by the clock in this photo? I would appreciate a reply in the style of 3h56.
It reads 2h32
